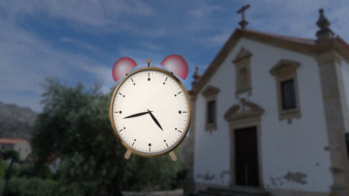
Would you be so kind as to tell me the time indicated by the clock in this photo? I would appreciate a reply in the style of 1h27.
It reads 4h43
